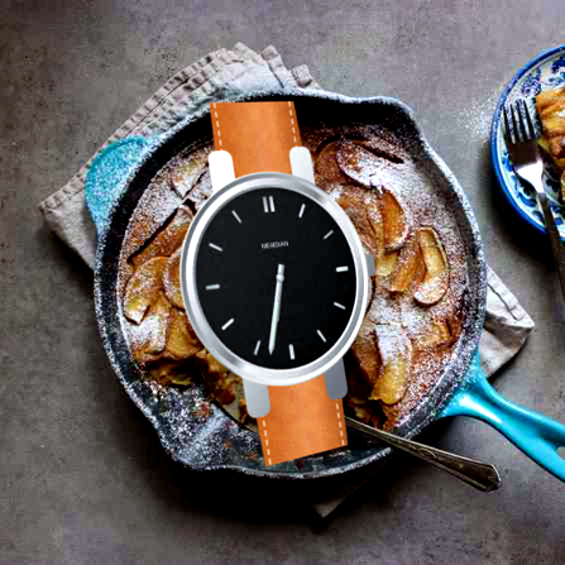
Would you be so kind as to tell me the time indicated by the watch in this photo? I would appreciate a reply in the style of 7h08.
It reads 6h33
